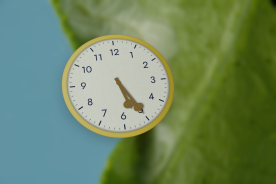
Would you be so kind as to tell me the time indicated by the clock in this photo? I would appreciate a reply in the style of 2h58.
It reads 5h25
